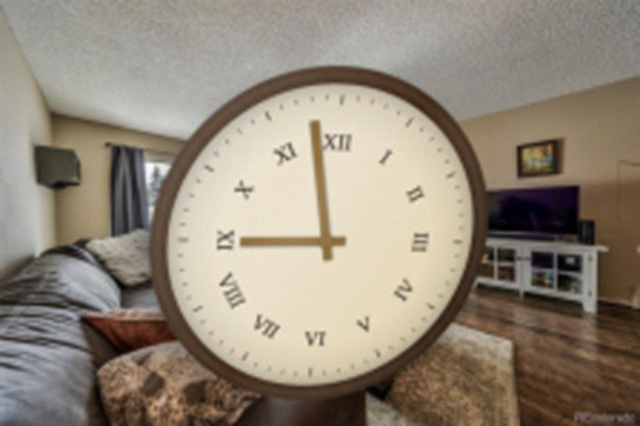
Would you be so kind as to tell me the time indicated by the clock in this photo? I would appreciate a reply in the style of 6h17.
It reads 8h58
